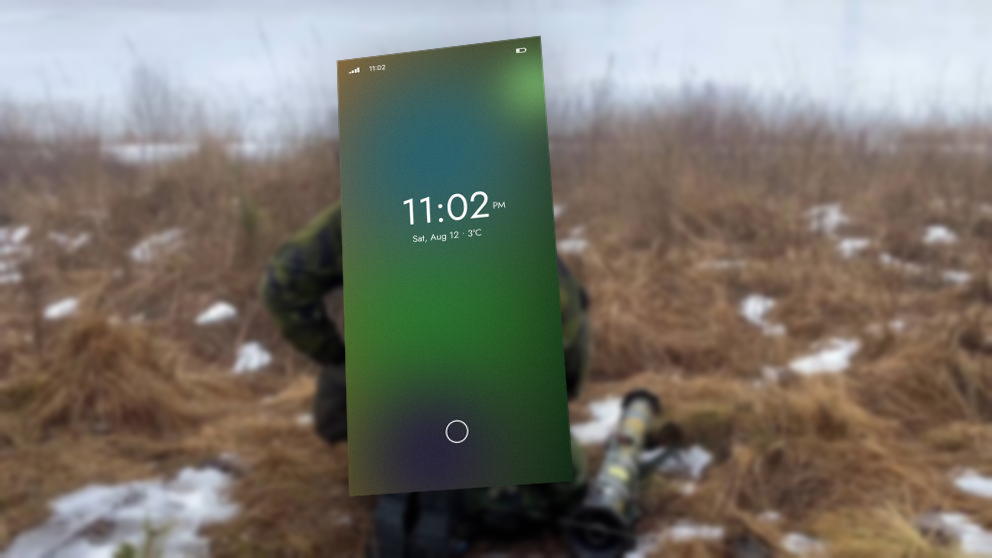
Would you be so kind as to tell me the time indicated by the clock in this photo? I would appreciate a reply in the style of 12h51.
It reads 11h02
